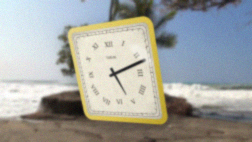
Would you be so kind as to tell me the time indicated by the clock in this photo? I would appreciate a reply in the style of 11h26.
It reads 5h12
